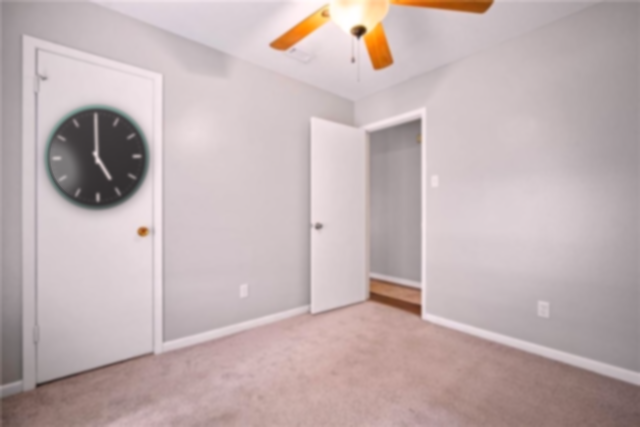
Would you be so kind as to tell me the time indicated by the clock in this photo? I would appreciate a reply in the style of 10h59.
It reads 5h00
